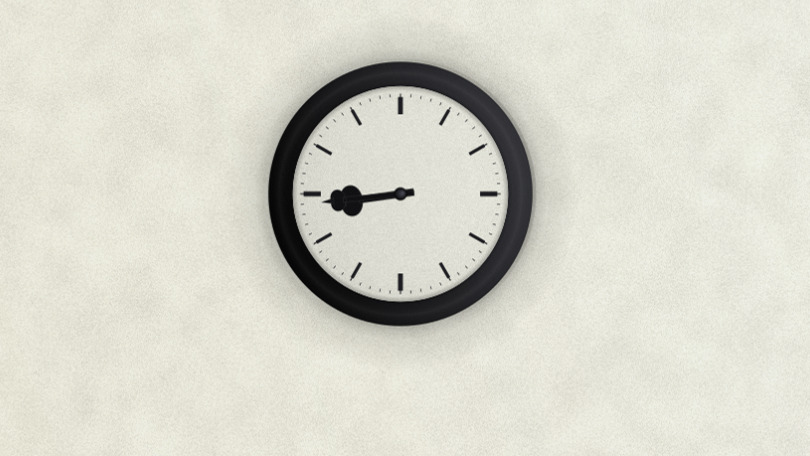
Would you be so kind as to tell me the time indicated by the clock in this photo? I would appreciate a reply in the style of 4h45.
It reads 8h44
